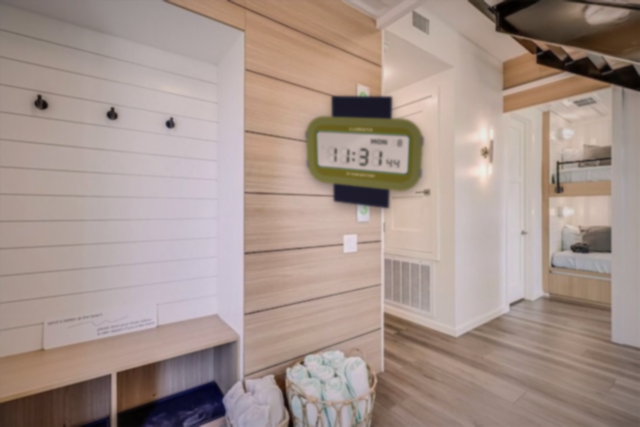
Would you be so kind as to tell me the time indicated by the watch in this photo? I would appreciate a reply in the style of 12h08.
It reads 11h31
